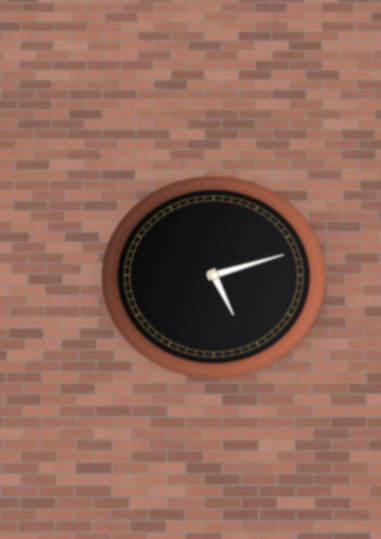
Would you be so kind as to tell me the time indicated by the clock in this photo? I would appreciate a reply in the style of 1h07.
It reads 5h12
